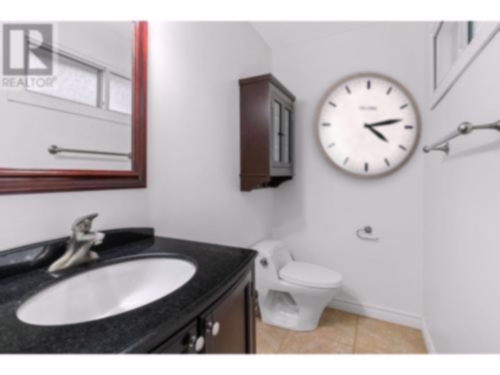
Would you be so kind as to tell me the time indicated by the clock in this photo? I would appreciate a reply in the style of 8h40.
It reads 4h13
